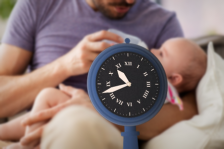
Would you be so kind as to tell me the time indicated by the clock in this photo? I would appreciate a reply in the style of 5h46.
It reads 10h42
